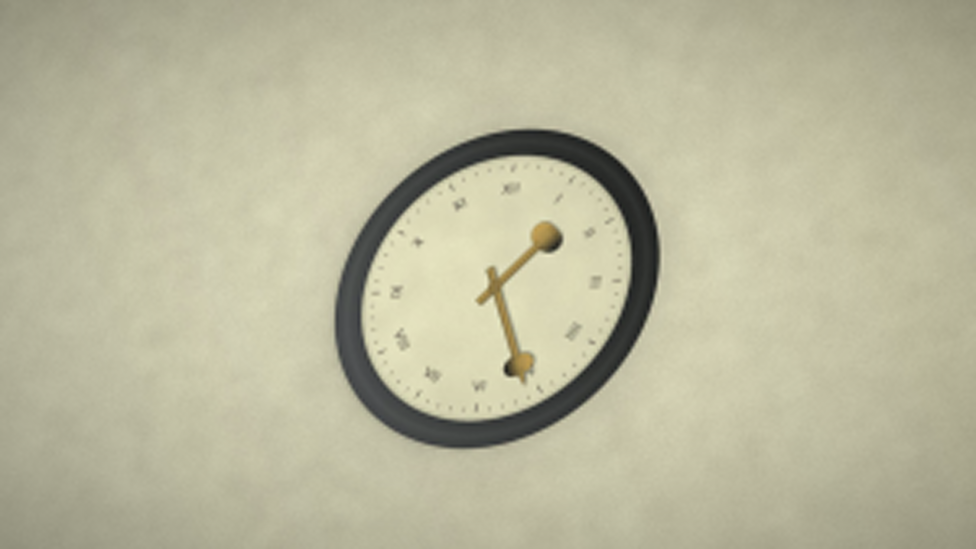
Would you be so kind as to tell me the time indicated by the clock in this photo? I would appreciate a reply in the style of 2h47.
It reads 1h26
